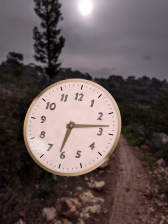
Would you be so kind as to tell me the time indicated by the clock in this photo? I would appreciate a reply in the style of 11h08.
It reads 6h13
